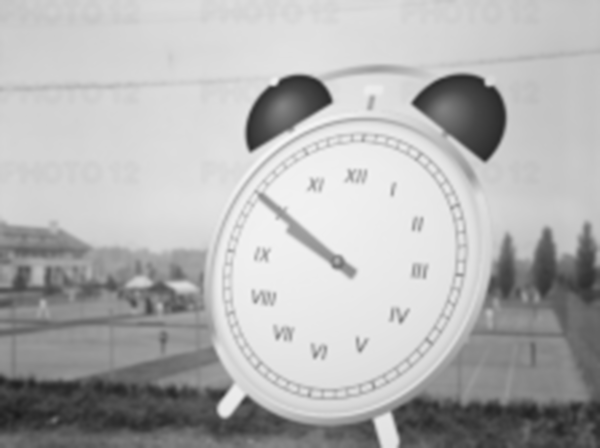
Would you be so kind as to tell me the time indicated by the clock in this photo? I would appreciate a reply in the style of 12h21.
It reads 9h50
